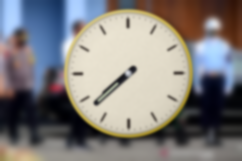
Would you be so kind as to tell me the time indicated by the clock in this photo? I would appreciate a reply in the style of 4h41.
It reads 7h38
